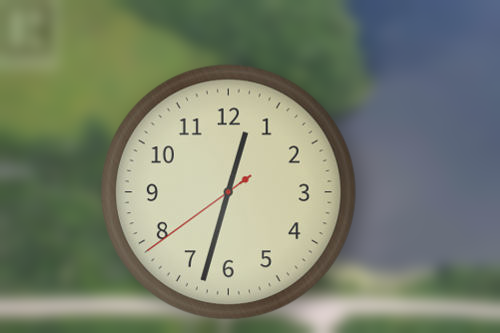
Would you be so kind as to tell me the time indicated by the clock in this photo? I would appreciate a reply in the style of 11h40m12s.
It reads 12h32m39s
